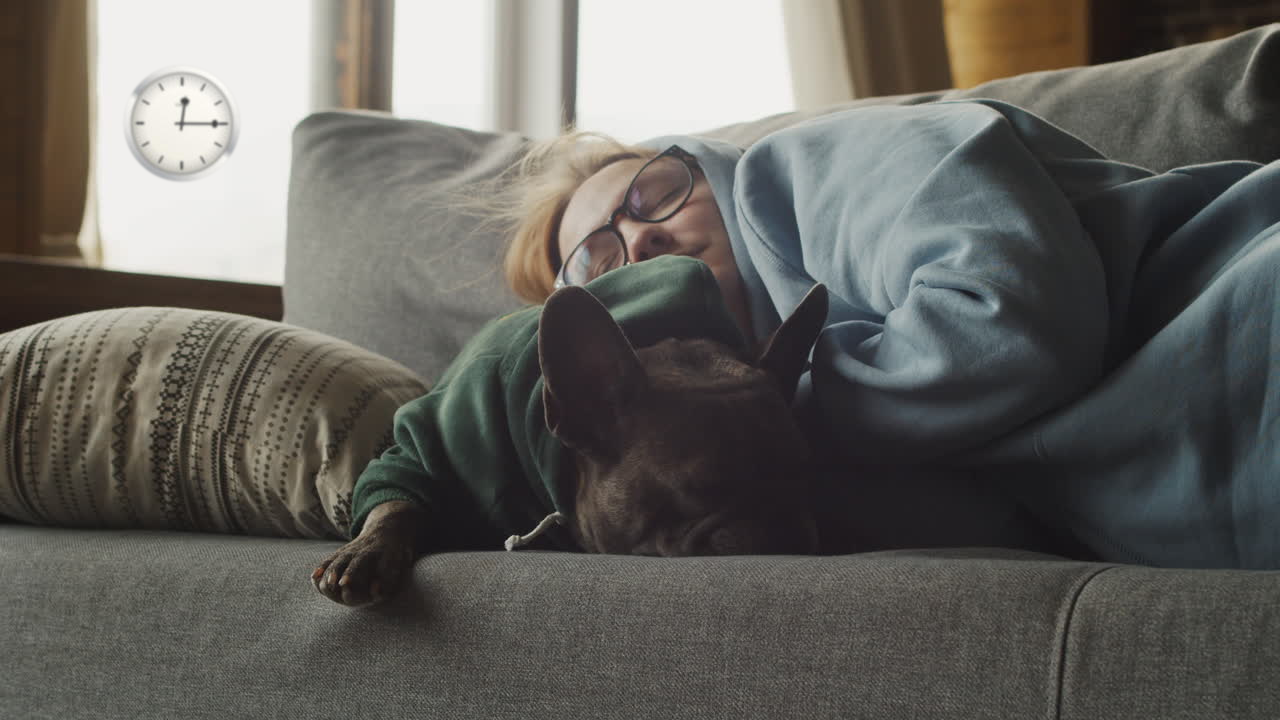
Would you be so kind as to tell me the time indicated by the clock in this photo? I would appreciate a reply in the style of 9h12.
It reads 12h15
